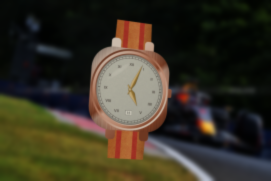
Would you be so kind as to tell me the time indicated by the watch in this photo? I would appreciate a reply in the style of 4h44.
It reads 5h04
